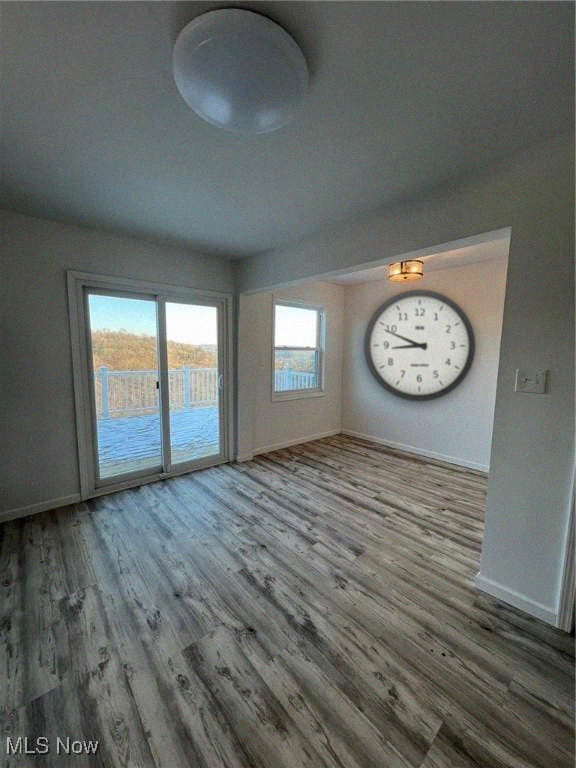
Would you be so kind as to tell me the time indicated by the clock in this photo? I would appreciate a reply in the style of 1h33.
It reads 8h49
